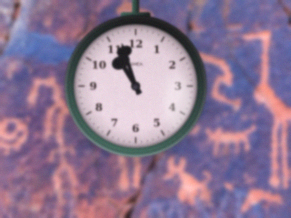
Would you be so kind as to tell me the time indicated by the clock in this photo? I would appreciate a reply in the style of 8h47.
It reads 10h57
